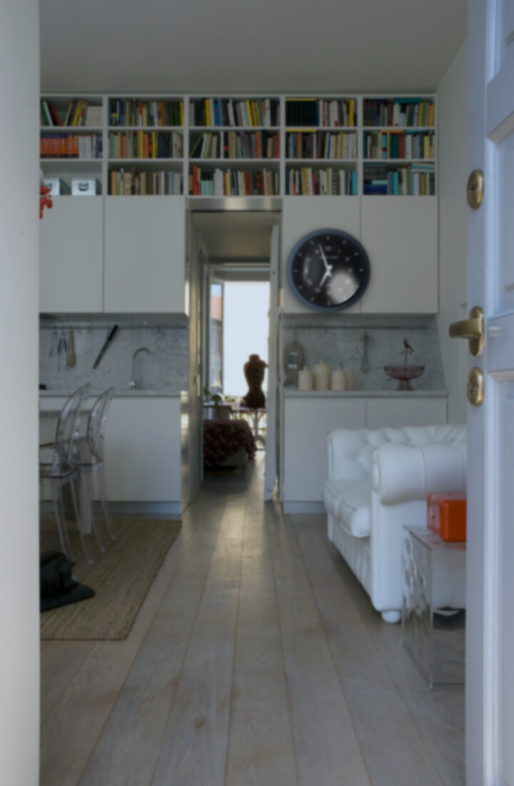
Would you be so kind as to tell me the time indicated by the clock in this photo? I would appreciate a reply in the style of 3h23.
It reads 6h57
